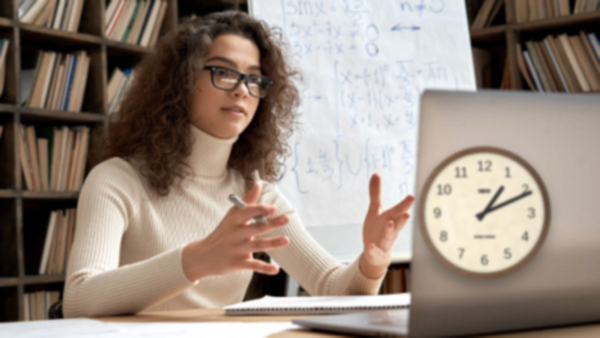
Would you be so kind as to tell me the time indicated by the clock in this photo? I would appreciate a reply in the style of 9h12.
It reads 1h11
